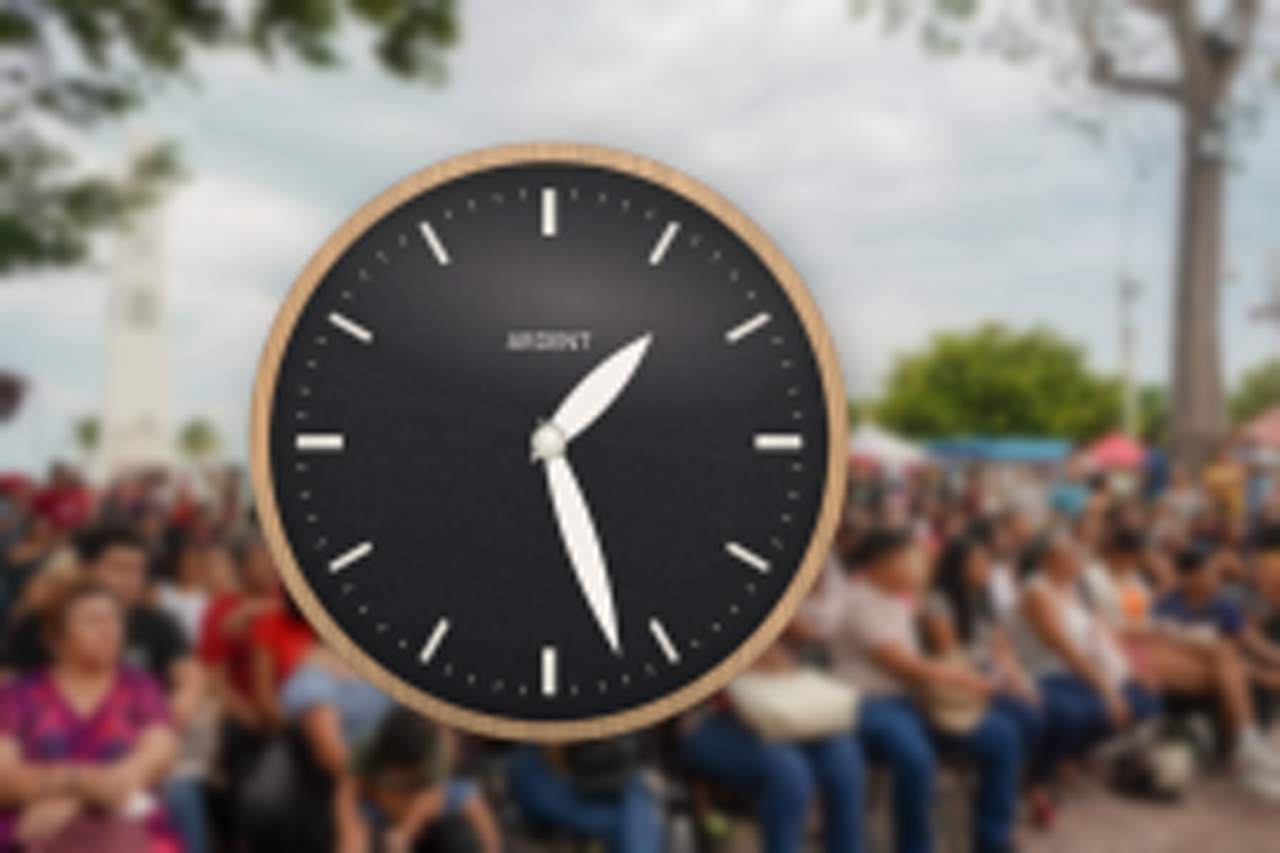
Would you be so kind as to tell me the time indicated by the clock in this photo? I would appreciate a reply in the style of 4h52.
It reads 1h27
